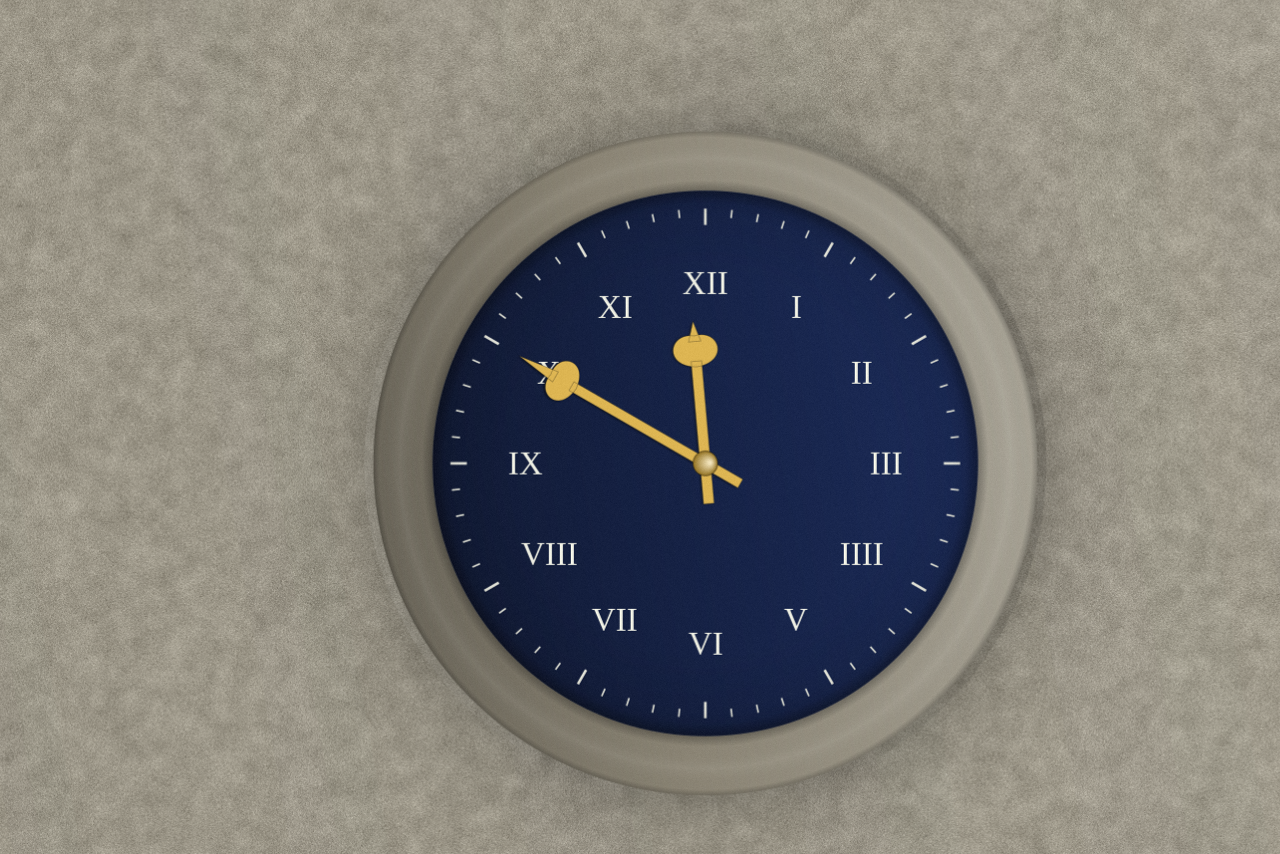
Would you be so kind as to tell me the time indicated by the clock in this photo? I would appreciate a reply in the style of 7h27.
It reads 11h50
